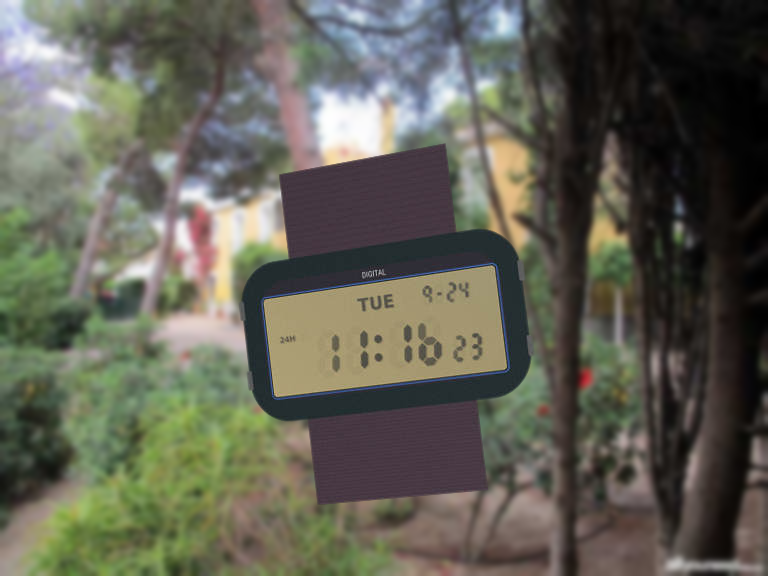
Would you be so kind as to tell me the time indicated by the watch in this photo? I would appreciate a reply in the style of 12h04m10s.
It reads 11h16m23s
